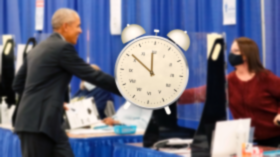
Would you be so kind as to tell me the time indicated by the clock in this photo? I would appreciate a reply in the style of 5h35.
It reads 11h51
